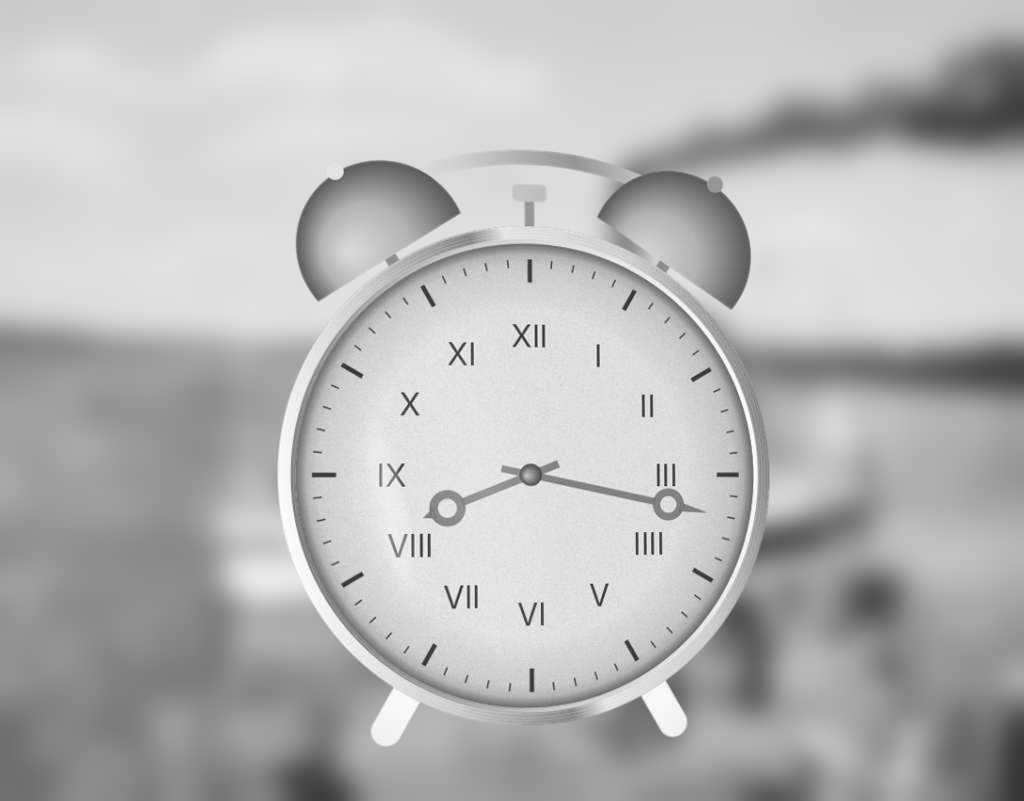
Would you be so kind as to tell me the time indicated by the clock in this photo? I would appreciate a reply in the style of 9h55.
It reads 8h17
